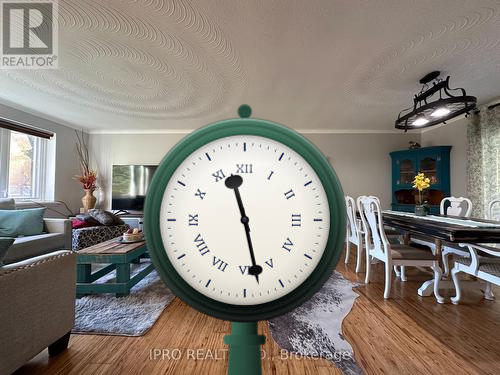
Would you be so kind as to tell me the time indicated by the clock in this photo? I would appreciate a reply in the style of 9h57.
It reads 11h28
